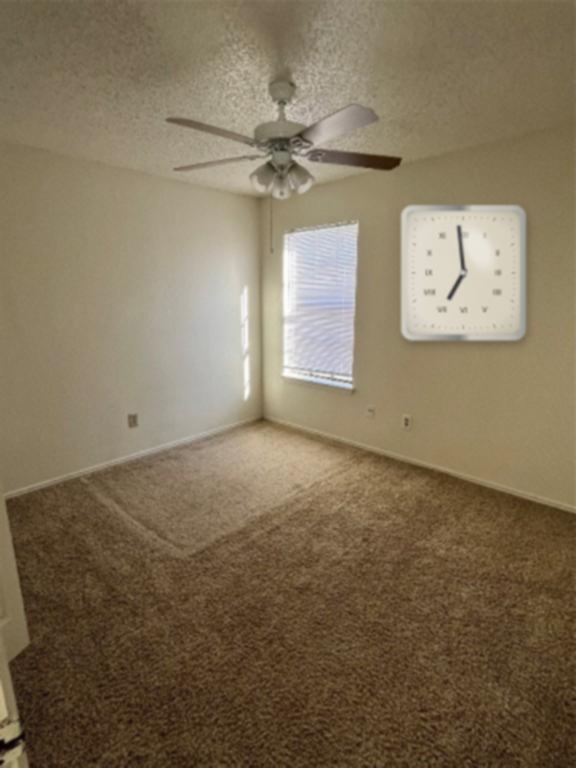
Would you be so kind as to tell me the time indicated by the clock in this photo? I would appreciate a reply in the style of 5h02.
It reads 6h59
